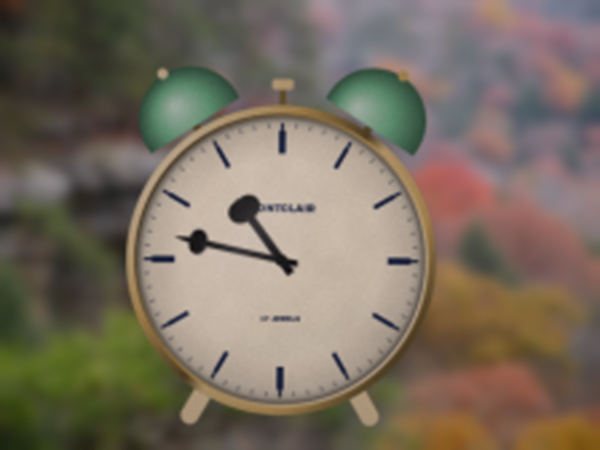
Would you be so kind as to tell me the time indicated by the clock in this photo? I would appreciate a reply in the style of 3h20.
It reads 10h47
